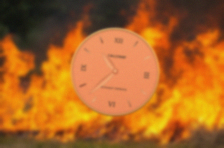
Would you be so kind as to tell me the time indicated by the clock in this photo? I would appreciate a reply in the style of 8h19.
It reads 10h37
